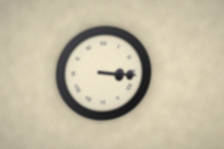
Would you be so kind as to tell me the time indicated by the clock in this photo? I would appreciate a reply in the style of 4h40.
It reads 3h16
